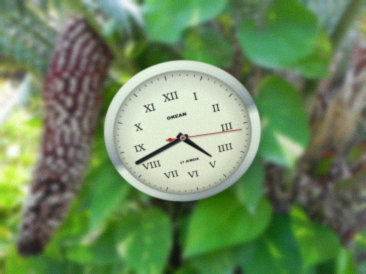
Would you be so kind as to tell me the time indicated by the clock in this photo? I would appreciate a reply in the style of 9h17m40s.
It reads 4h42m16s
